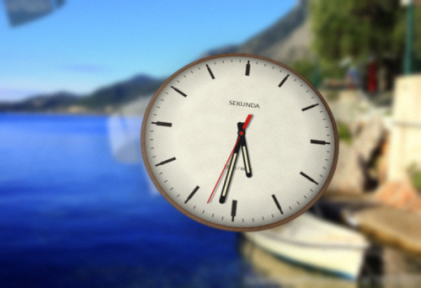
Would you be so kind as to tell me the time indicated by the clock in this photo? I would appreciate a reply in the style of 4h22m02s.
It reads 5h31m33s
